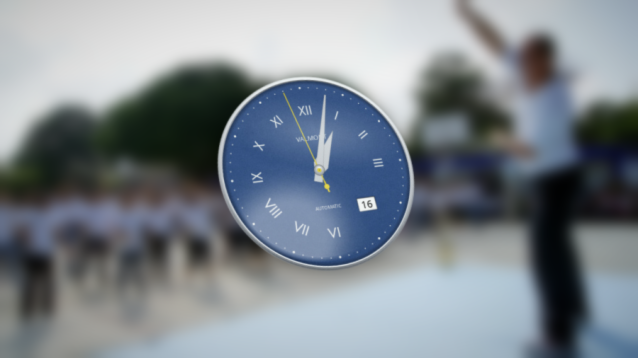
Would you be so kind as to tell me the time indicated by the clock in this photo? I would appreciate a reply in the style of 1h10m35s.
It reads 1h02m58s
